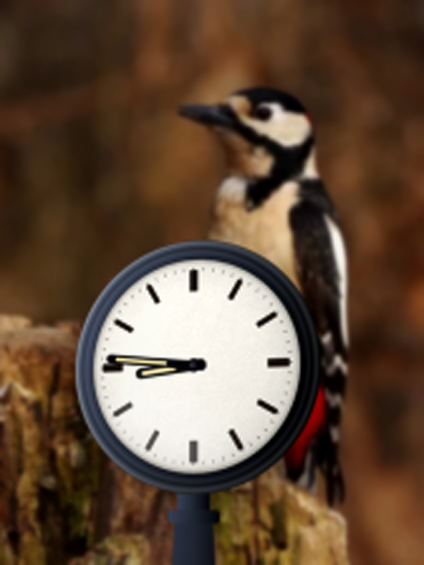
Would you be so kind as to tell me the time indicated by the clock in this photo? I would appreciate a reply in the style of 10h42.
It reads 8h46
